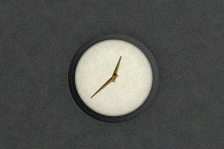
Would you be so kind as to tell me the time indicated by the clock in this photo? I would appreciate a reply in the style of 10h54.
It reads 12h38
